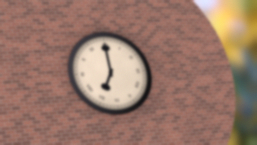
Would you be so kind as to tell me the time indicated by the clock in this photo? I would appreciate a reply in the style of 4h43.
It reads 7h00
